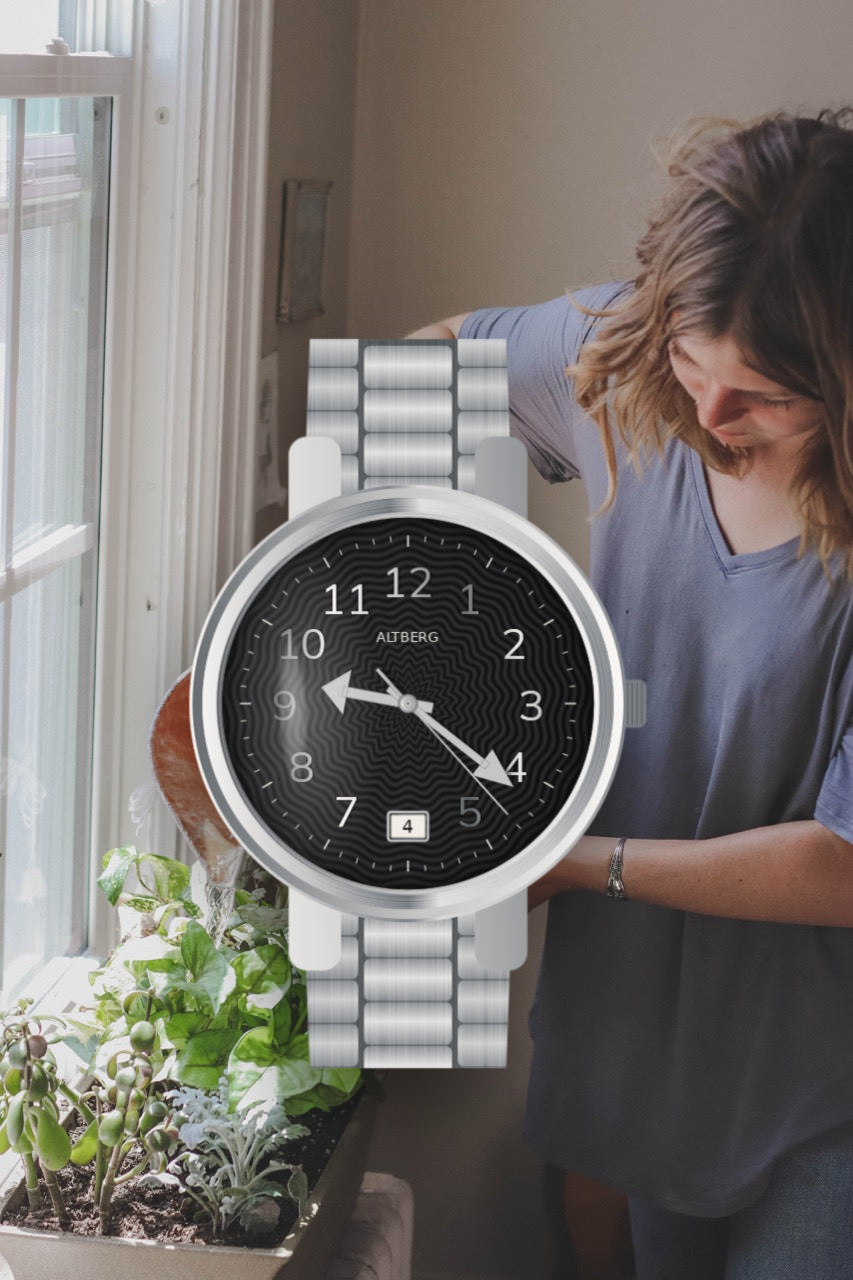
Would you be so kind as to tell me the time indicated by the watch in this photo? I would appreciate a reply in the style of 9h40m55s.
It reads 9h21m23s
